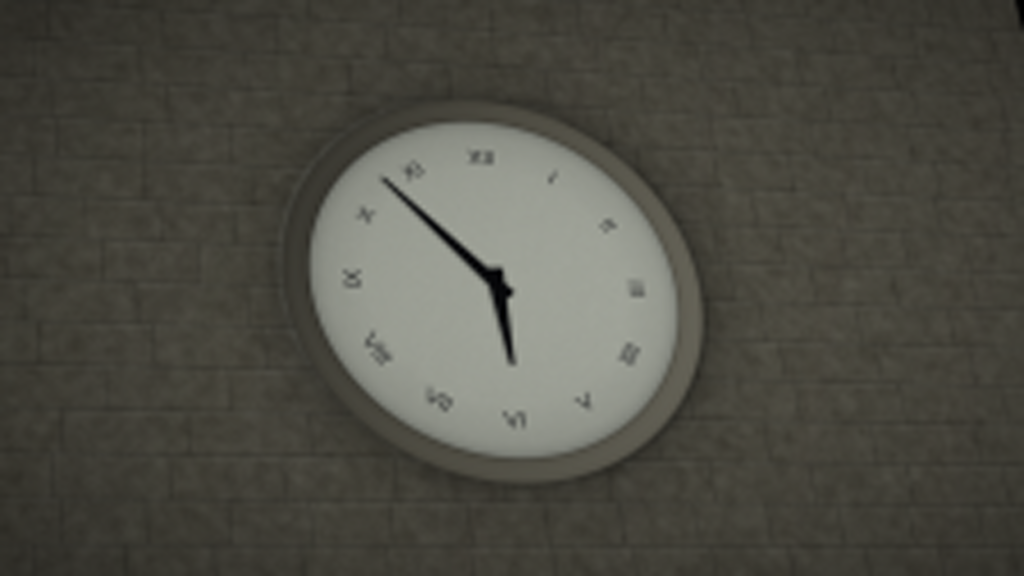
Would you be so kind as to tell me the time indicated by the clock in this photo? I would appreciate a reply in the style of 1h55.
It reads 5h53
